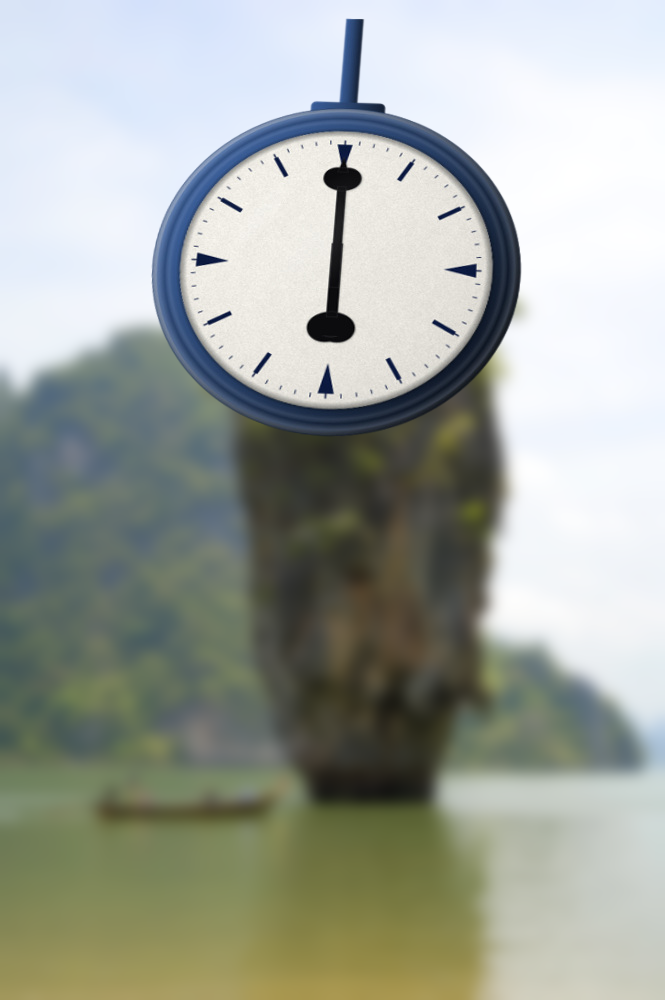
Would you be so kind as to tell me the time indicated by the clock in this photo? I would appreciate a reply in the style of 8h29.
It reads 6h00
